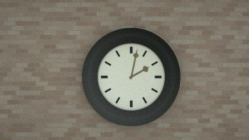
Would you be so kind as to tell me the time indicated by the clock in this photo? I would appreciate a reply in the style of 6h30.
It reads 2h02
